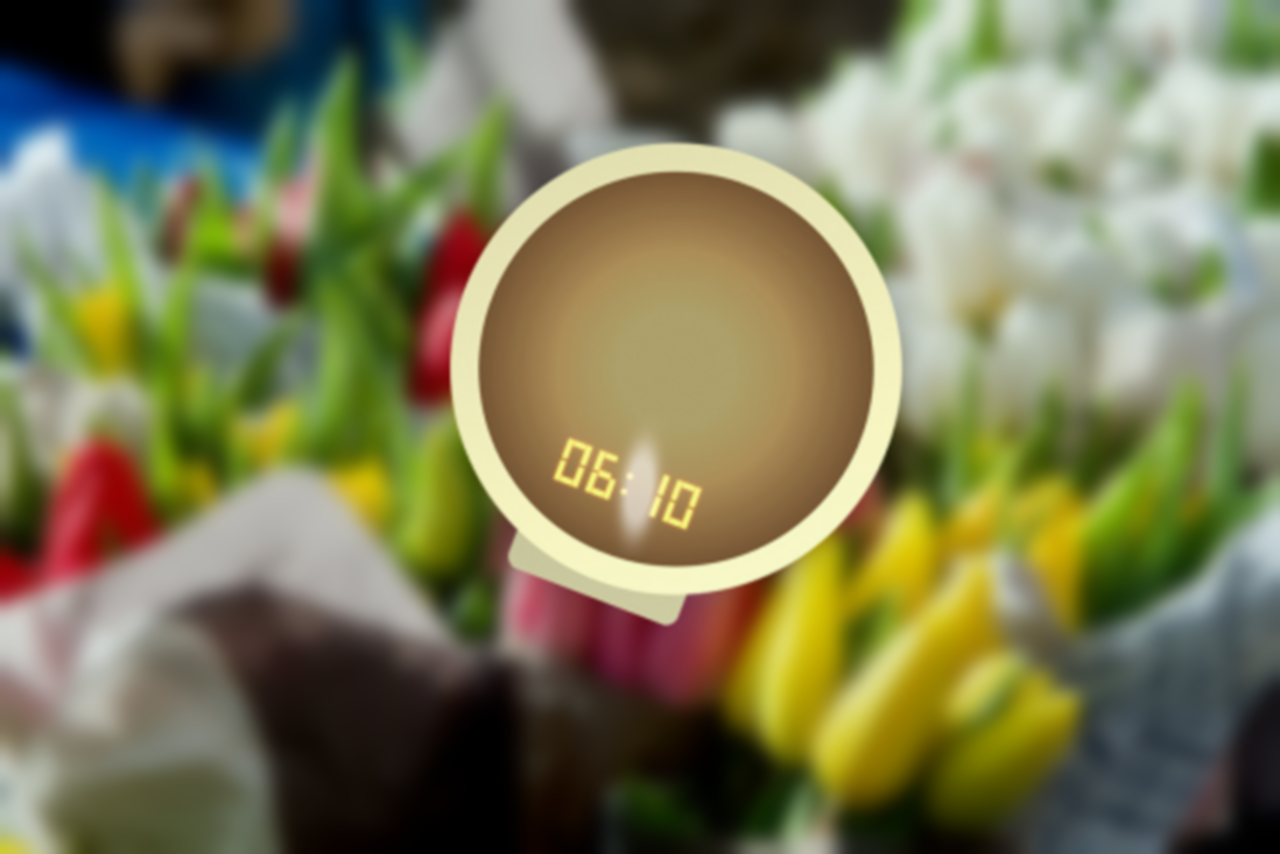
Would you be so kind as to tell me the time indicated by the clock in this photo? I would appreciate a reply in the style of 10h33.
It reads 6h10
